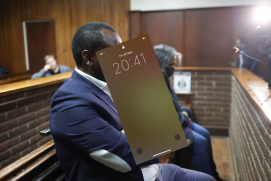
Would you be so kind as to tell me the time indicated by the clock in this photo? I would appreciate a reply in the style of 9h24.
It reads 20h41
